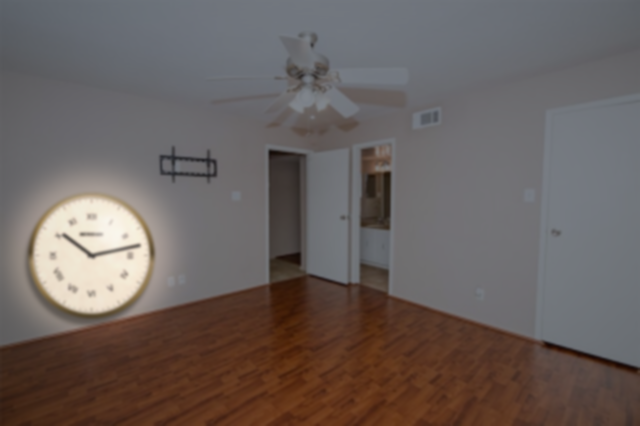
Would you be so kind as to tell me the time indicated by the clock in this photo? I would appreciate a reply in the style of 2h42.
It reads 10h13
